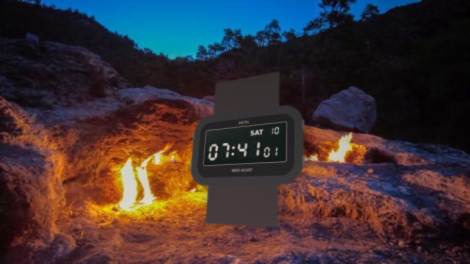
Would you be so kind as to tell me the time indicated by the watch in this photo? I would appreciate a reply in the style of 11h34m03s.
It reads 7h41m01s
